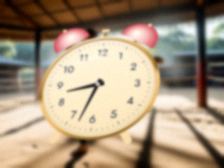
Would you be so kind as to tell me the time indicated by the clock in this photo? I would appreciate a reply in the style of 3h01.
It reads 8h33
